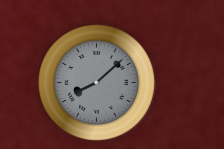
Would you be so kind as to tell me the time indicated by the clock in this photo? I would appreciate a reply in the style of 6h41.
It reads 8h08
